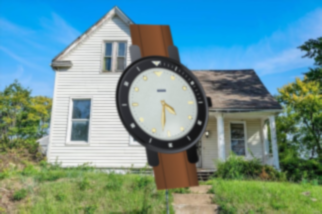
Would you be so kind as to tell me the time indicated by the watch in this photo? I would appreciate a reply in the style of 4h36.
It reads 4h32
